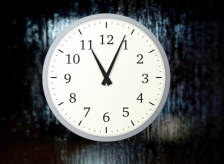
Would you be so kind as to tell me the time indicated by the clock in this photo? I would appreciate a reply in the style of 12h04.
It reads 11h04
